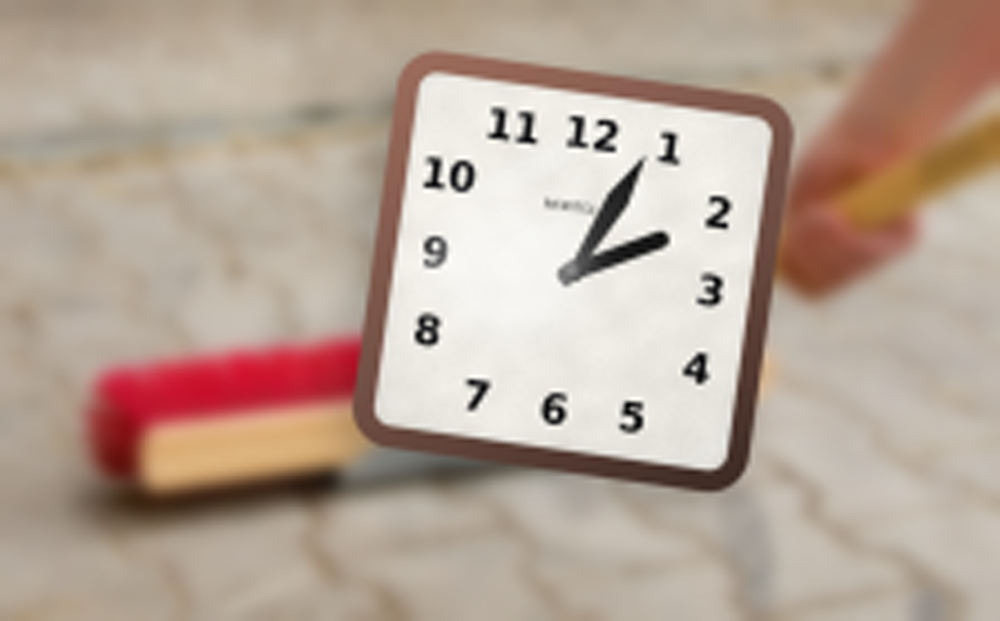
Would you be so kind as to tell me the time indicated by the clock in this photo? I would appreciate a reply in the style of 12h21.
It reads 2h04
